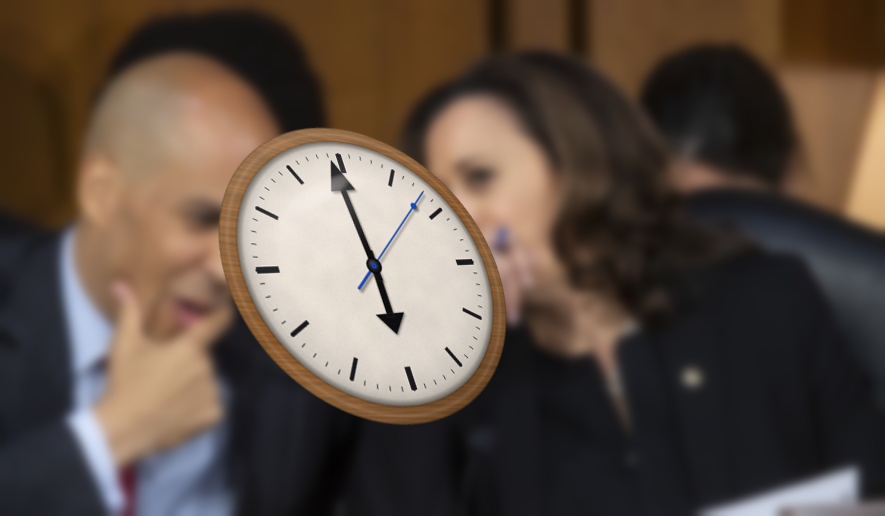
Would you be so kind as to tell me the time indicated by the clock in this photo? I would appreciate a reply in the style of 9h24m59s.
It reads 5h59m08s
